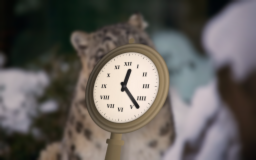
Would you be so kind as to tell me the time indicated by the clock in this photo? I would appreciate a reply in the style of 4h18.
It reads 12h23
